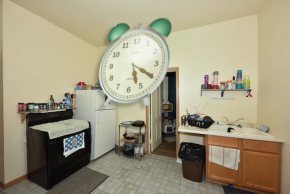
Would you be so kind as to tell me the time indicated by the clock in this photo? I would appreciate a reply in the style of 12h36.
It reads 5h20
